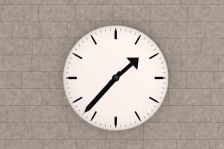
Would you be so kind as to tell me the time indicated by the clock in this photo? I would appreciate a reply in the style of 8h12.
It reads 1h37
